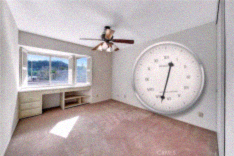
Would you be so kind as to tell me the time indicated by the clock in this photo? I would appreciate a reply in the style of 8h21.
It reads 12h33
